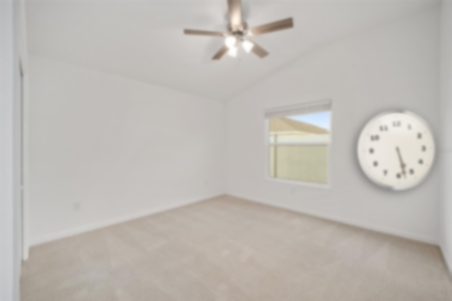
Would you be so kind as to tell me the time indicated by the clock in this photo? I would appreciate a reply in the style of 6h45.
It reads 5h28
